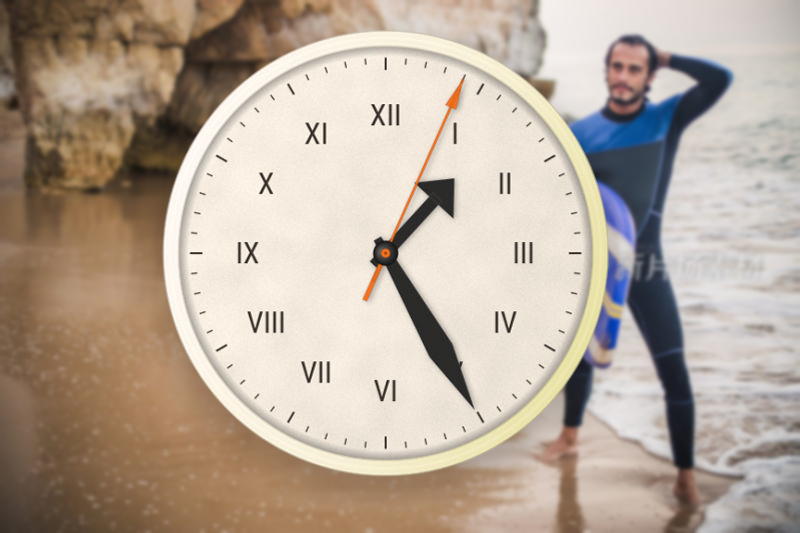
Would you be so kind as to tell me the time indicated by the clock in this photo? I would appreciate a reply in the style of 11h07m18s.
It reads 1h25m04s
